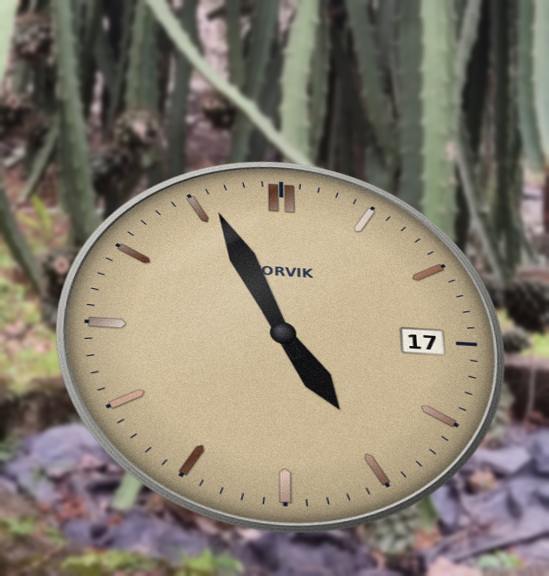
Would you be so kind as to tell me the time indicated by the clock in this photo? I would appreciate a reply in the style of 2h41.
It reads 4h56
